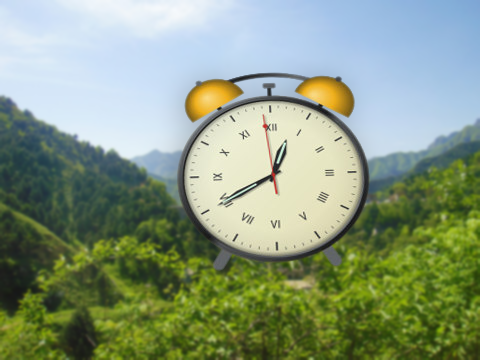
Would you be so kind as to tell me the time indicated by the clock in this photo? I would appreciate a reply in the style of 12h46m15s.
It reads 12h39m59s
